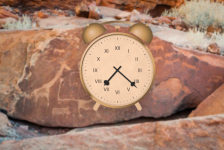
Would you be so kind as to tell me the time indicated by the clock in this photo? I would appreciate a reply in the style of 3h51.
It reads 7h22
